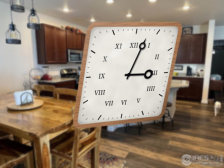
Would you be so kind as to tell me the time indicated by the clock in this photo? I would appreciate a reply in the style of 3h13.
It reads 3h03
